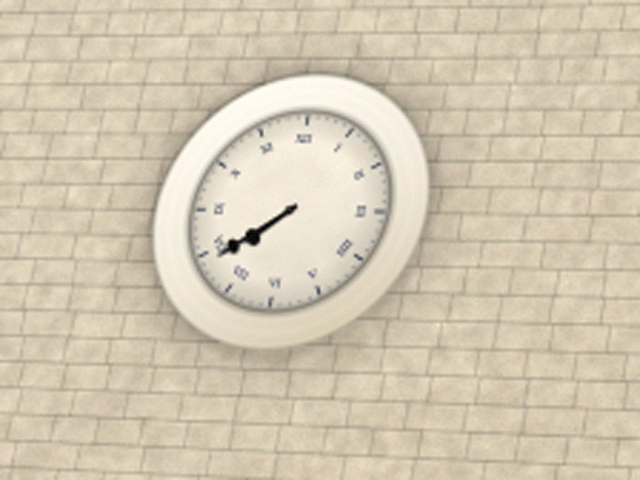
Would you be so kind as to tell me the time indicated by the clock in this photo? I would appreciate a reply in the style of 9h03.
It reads 7h39
